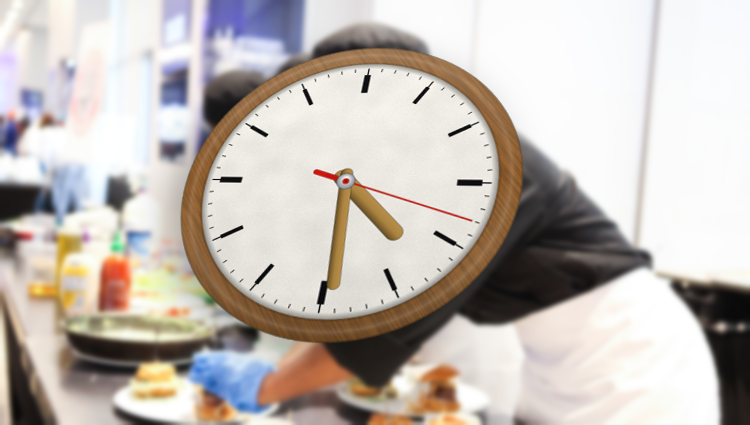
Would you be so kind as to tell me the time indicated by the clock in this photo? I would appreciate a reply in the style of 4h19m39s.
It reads 4h29m18s
